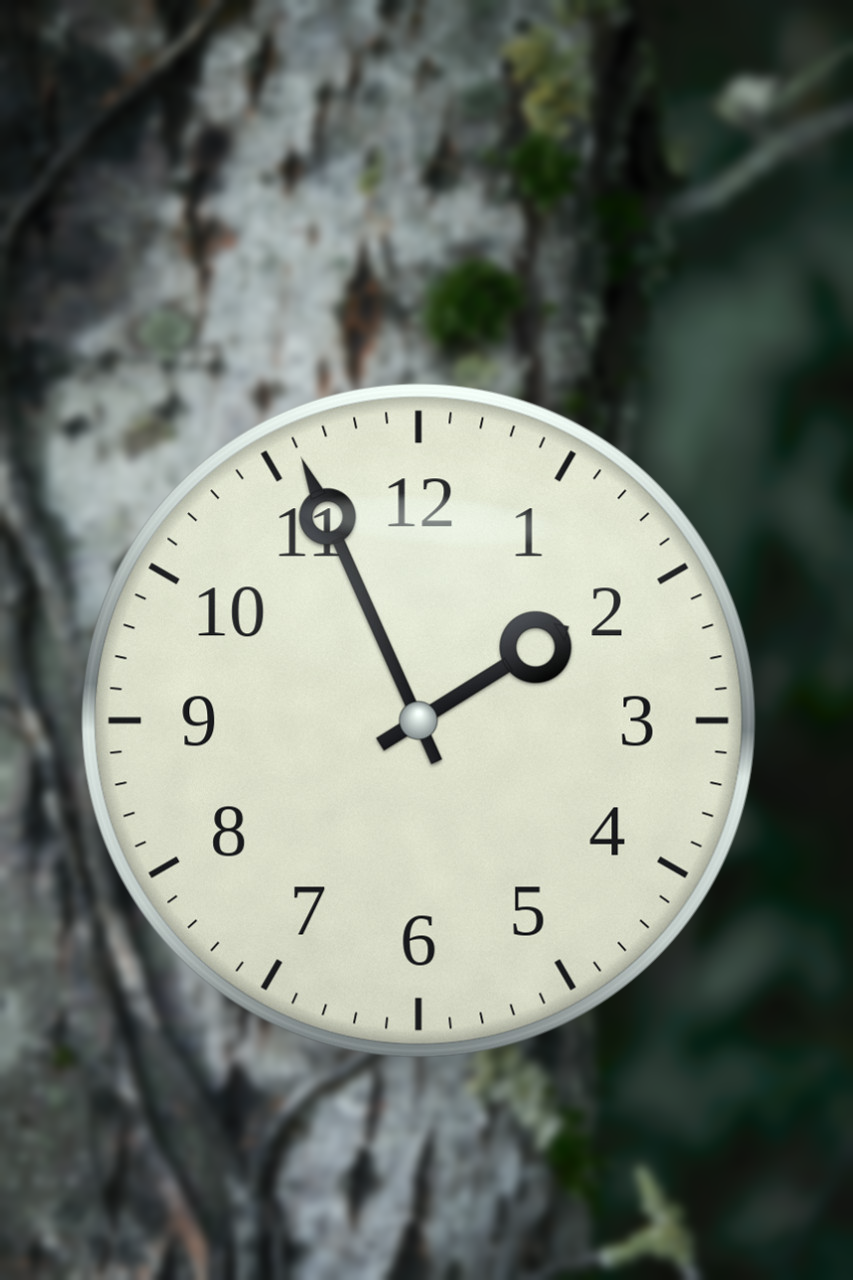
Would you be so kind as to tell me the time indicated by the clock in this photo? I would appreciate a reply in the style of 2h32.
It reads 1h56
